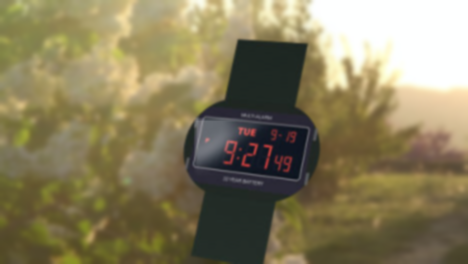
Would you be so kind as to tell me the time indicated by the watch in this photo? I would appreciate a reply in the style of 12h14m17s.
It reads 9h27m49s
